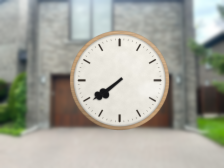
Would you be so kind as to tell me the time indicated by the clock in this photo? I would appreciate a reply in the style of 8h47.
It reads 7h39
